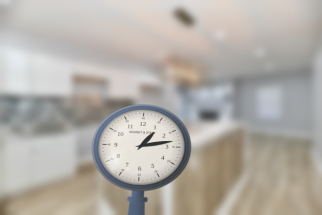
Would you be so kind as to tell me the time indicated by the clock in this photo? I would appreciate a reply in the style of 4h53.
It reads 1h13
